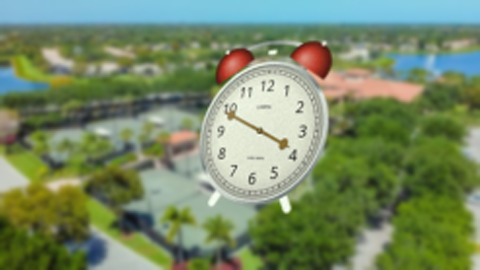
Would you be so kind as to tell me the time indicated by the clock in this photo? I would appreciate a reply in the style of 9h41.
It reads 3h49
